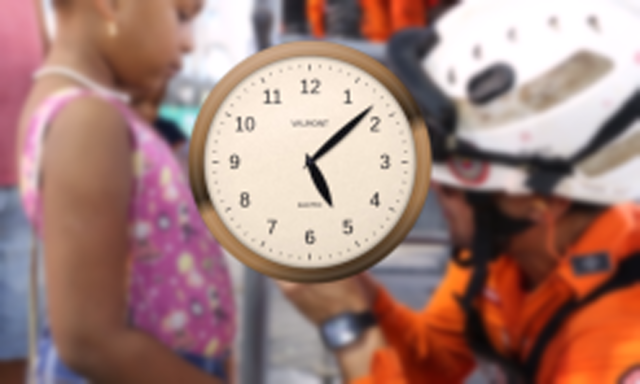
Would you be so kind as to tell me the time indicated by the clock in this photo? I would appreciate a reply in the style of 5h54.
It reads 5h08
